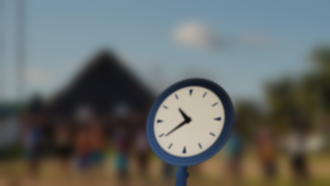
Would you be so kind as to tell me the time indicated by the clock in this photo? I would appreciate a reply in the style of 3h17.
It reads 10h39
